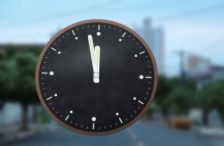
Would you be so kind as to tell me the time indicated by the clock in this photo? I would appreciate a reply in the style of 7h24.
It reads 11h58
